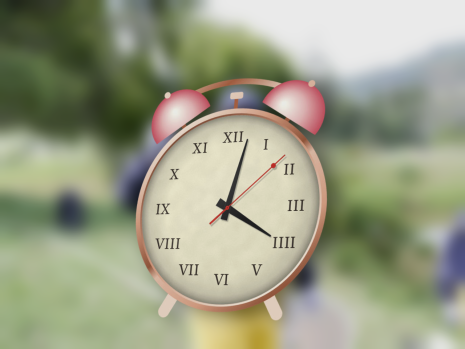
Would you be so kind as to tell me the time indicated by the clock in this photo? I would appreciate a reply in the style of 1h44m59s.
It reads 4h02m08s
